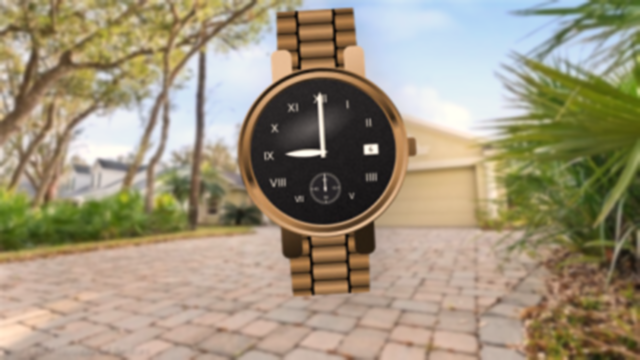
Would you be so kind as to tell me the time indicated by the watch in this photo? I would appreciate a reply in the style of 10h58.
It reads 9h00
